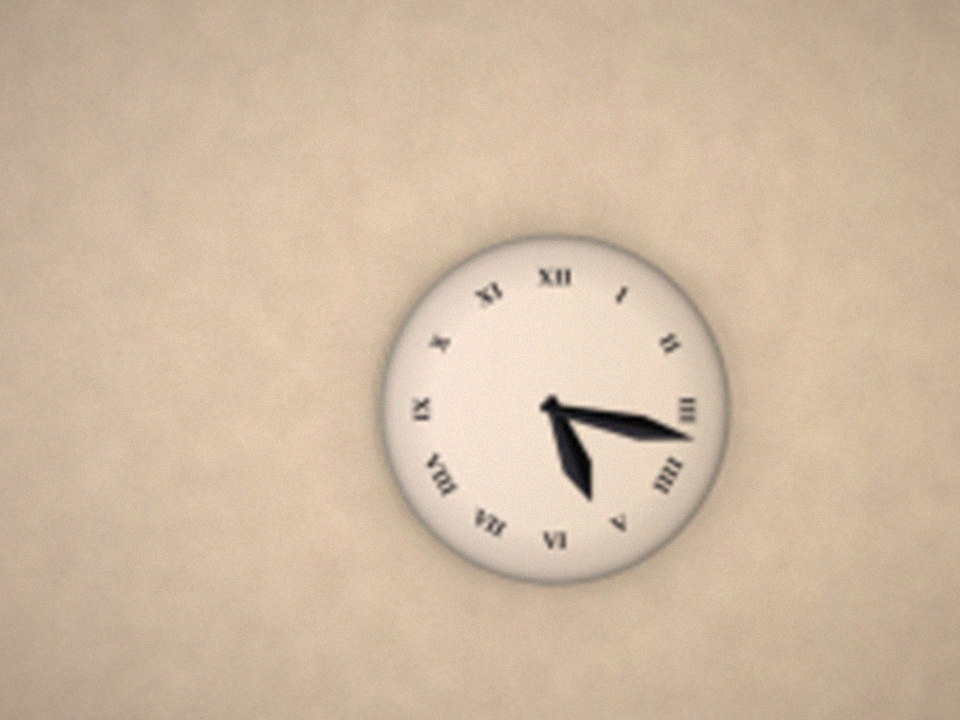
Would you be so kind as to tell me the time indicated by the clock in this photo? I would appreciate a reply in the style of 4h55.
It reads 5h17
